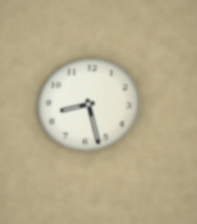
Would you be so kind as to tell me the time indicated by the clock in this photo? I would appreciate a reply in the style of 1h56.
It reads 8h27
